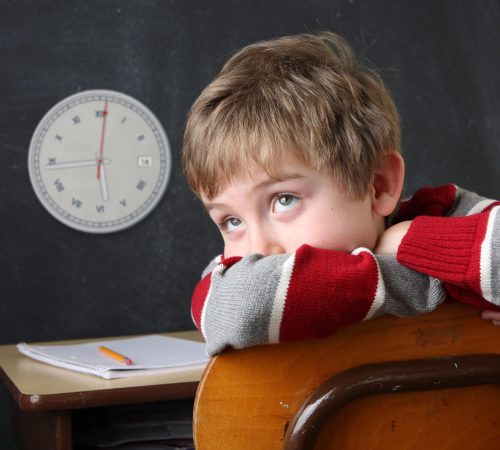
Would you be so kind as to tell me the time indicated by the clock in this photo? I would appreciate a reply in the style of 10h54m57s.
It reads 5h44m01s
